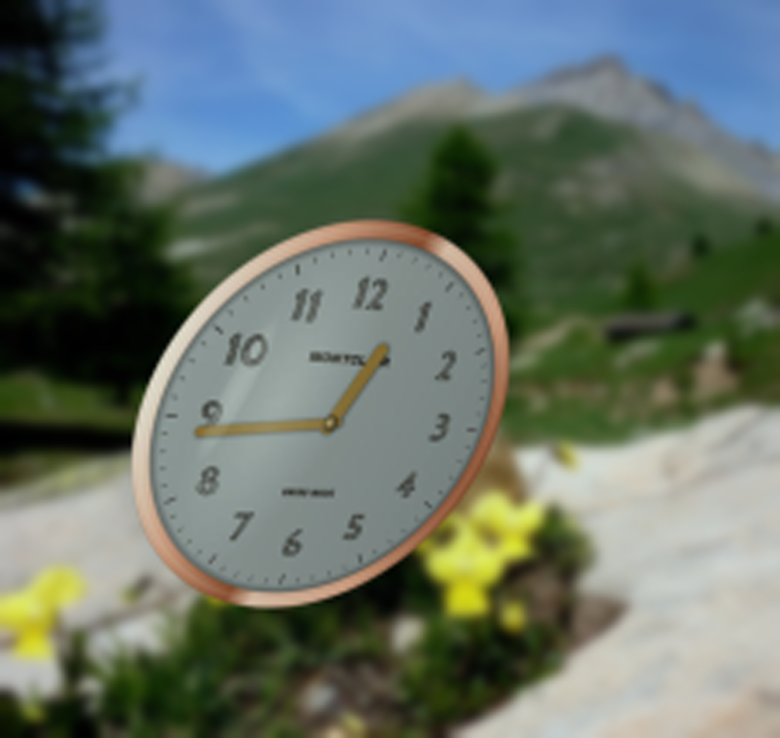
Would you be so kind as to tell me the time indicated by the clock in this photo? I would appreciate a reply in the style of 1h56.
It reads 12h44
